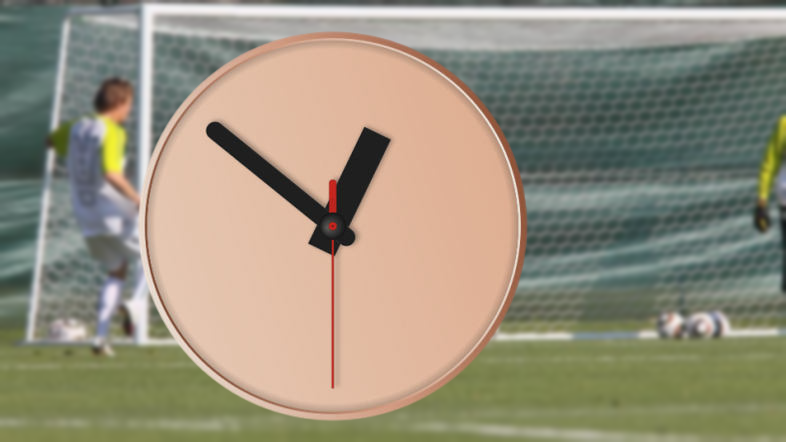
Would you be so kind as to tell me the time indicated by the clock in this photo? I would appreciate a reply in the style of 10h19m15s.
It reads 12h51m30s
